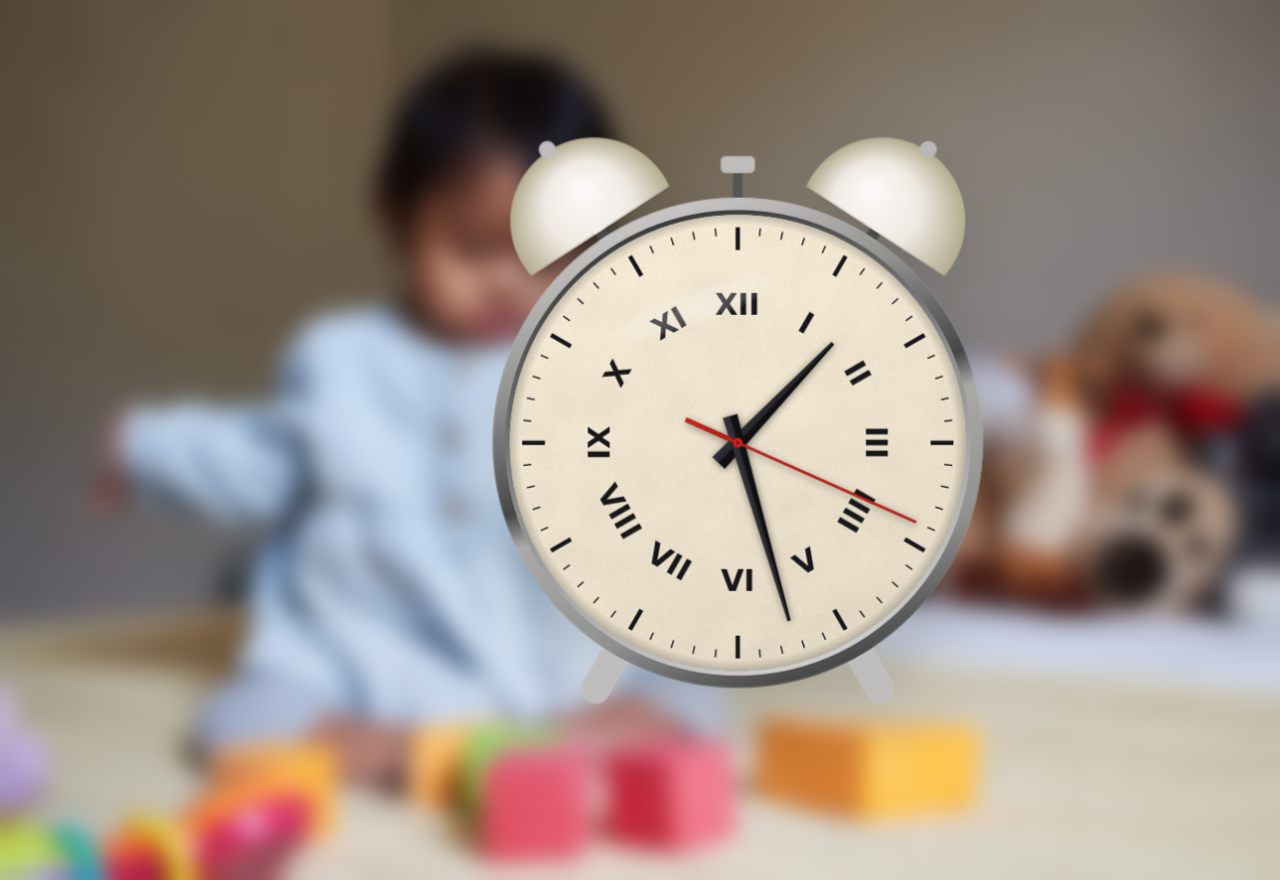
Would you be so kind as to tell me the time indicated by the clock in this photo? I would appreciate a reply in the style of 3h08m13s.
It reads 1h27m19s
